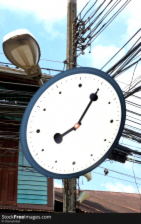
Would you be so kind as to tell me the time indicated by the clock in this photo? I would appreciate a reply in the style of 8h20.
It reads 8h05
